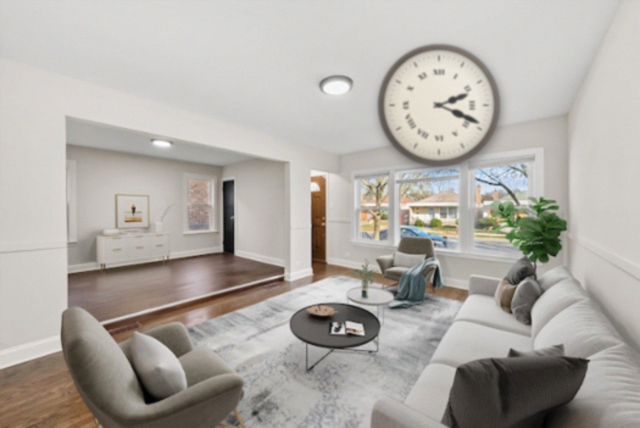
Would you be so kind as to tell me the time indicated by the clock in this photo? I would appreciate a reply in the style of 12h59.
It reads 2h19
